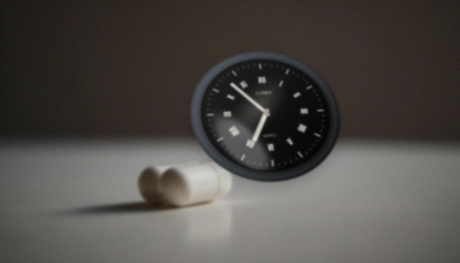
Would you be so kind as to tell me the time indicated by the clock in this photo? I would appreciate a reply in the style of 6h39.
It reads 6h53
